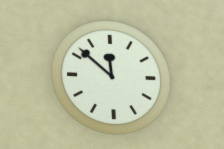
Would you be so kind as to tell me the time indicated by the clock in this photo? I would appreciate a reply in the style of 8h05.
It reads 11h52
